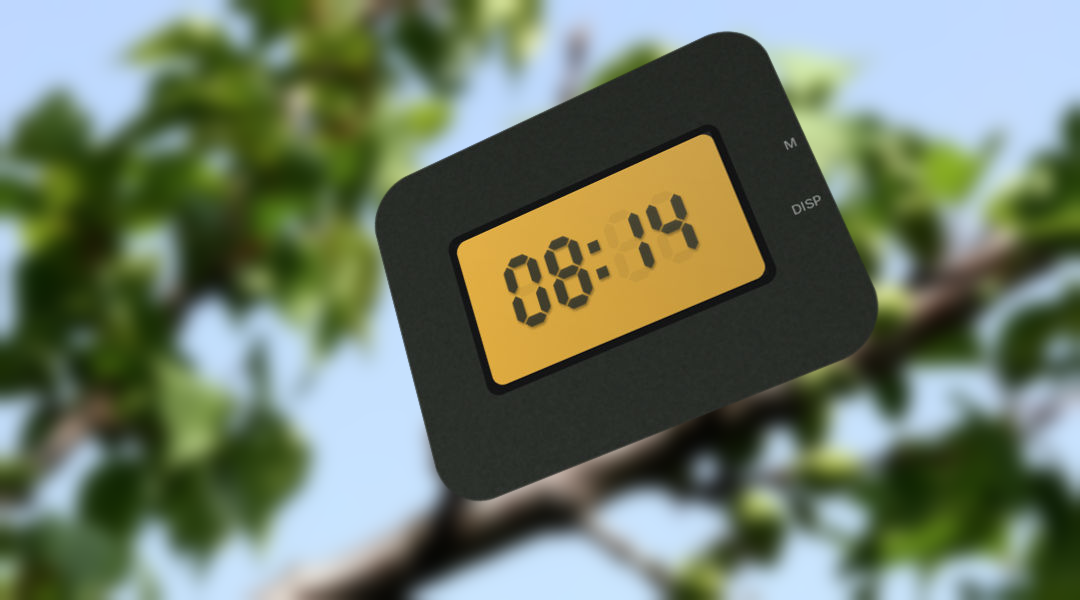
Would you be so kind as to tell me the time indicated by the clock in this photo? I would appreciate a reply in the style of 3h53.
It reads 8h14
